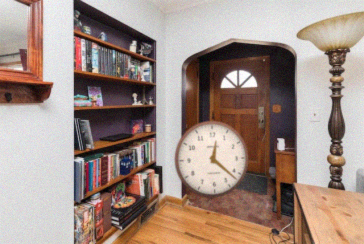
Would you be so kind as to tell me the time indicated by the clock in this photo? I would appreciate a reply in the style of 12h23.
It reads 12h22
